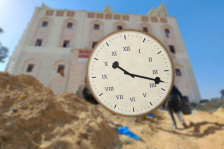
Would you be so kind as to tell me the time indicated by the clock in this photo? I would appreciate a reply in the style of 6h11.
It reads 10h18
